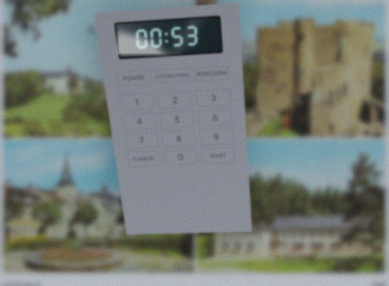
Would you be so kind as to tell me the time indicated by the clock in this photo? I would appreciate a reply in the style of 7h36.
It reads 0h53
